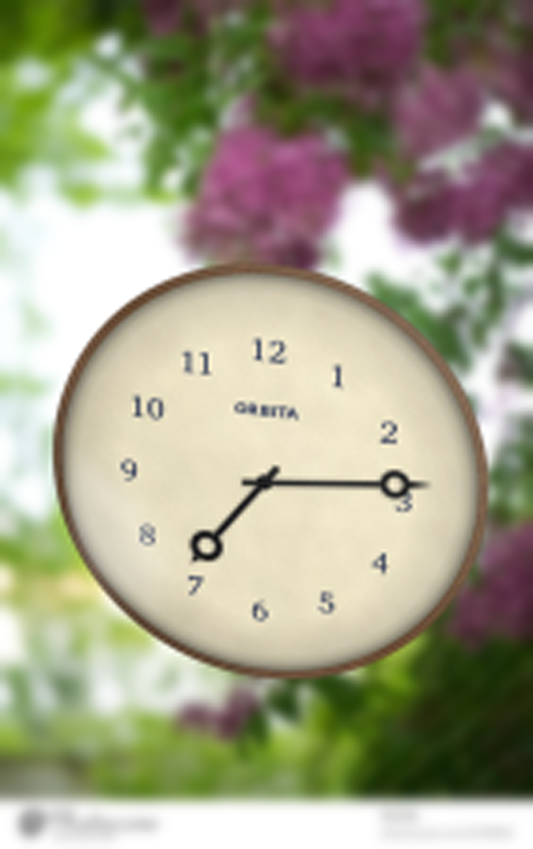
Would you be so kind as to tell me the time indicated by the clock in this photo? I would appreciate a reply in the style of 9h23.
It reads 7h14
